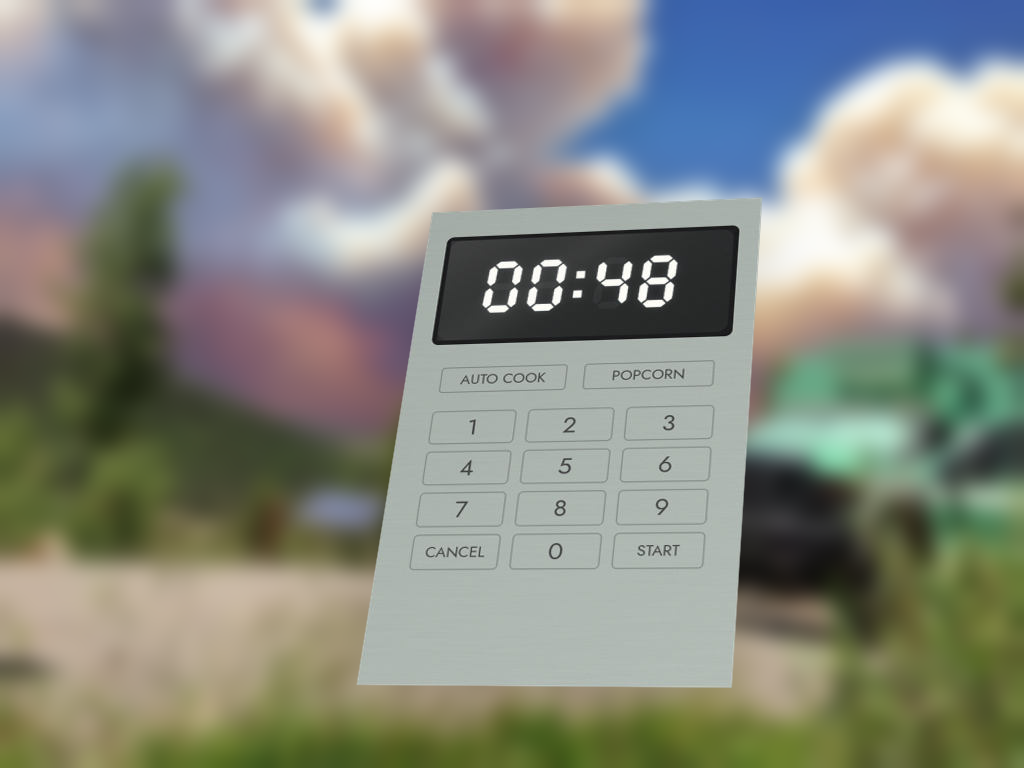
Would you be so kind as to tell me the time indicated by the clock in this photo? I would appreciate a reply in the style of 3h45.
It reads 0h48
